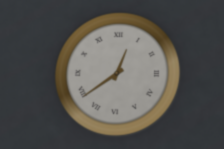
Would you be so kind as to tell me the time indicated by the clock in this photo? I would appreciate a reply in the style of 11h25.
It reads 12h39
